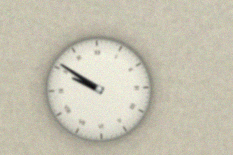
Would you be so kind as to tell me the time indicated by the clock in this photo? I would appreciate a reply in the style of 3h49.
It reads 9h51
